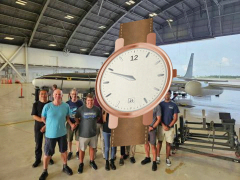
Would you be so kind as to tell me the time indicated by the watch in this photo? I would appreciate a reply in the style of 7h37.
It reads 9h49
